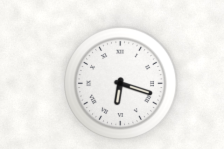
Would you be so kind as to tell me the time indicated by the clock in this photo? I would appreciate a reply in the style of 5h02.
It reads 6h18
